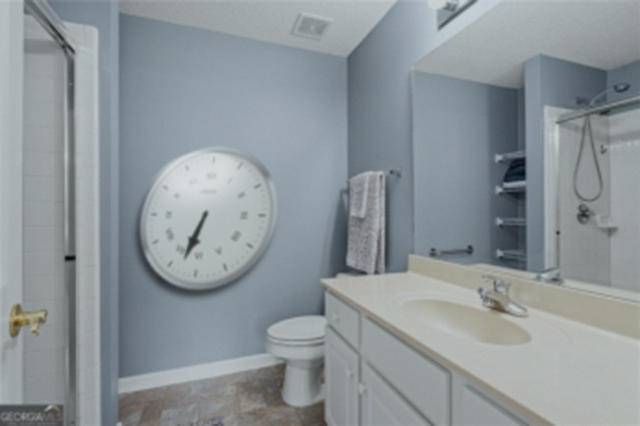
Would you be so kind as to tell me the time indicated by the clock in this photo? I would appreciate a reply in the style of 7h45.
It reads 6h33
